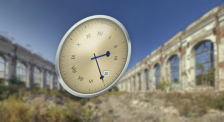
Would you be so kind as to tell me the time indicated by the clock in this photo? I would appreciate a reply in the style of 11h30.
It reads 2h25
